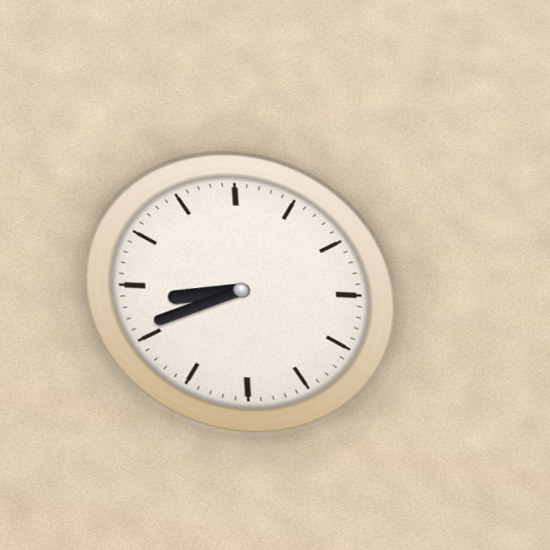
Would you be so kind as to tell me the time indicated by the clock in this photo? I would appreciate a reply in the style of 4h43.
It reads 8h41
